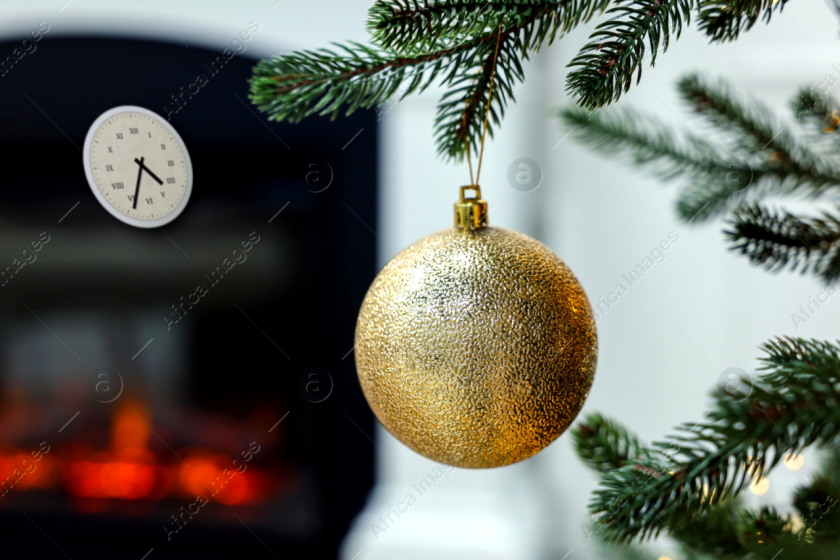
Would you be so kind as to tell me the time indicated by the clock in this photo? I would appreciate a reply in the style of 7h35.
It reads 4h34
